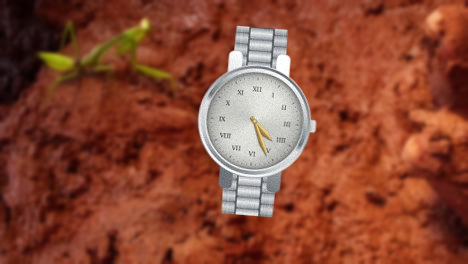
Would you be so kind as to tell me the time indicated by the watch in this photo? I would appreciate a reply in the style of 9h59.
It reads 4h26
